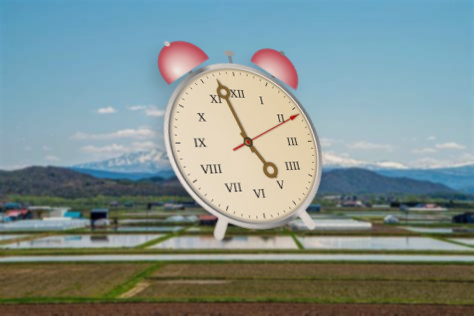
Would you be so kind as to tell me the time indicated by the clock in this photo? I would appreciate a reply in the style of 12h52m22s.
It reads 4h57m11s
